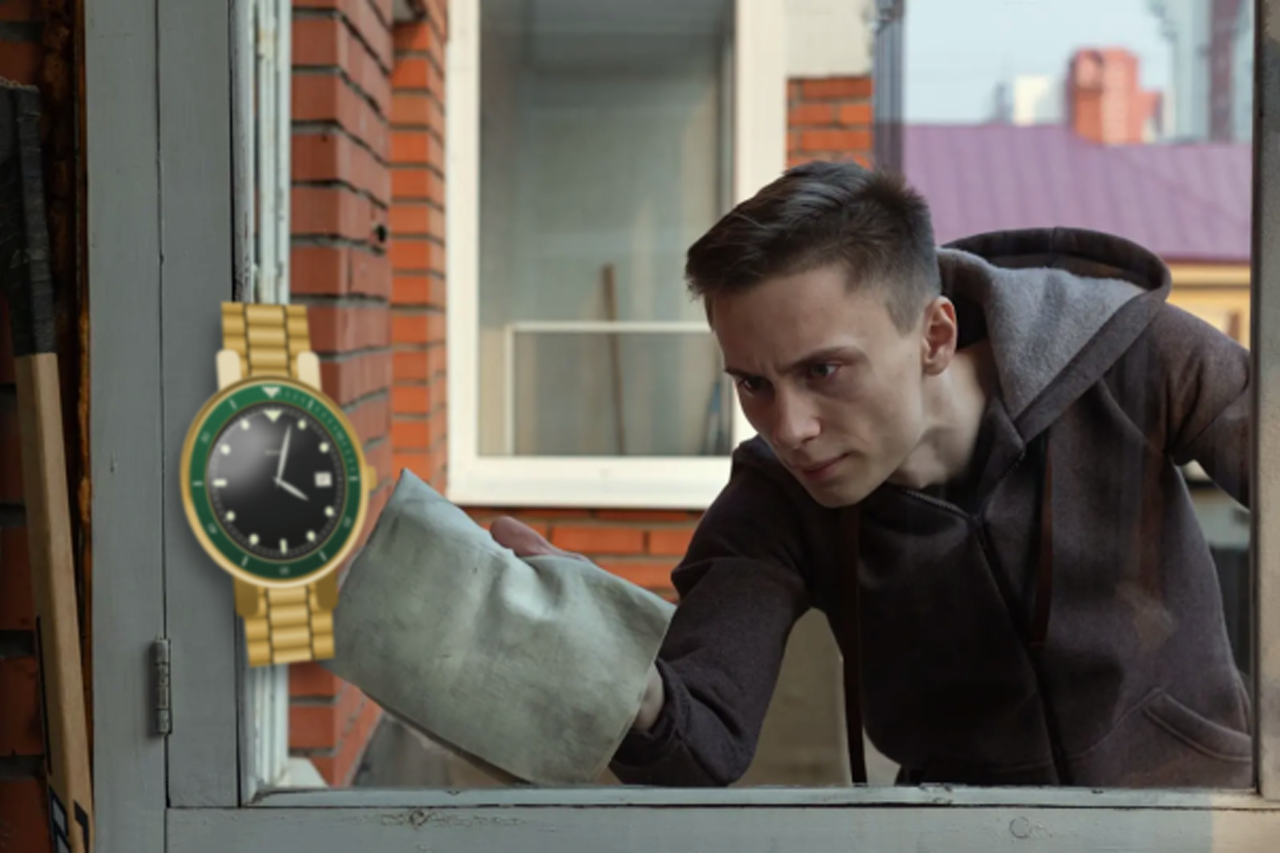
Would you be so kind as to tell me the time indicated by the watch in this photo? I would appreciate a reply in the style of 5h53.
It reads 4h03
